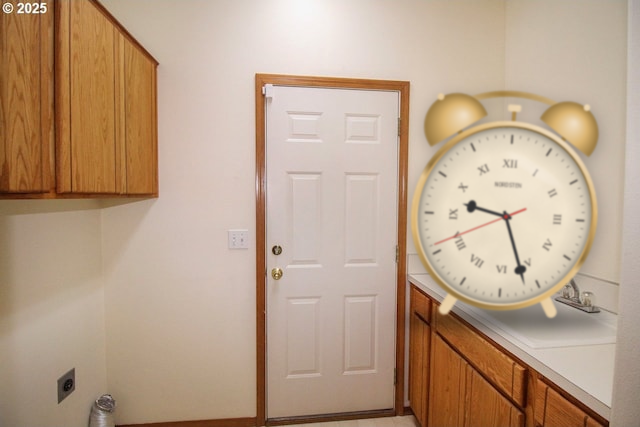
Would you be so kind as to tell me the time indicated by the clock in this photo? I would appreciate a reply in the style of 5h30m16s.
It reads 9h26m41s
